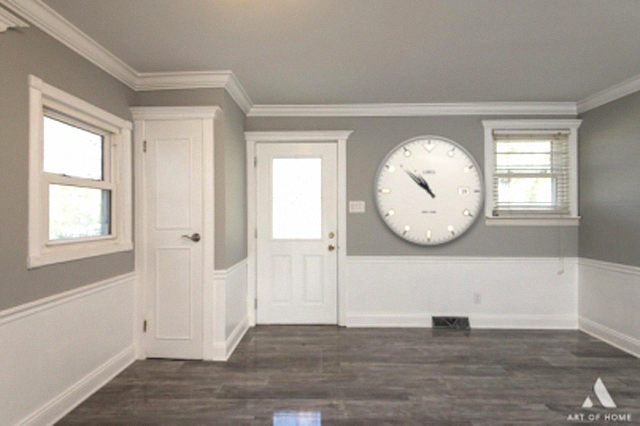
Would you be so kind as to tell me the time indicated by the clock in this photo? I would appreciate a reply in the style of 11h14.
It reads 10h52
